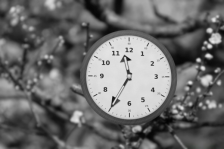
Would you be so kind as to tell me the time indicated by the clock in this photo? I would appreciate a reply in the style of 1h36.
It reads 11h35
